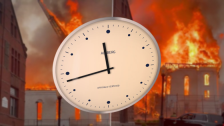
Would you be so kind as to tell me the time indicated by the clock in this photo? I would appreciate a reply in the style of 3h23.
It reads 11h43
